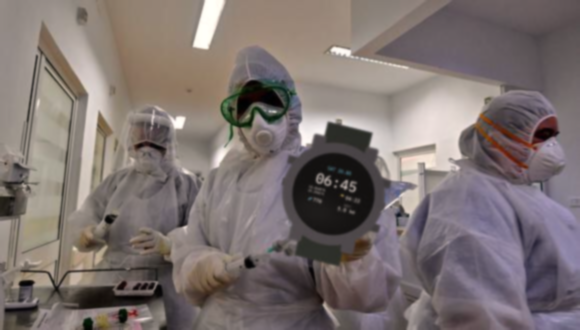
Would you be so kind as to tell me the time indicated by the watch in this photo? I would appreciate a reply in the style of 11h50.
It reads 6h45
